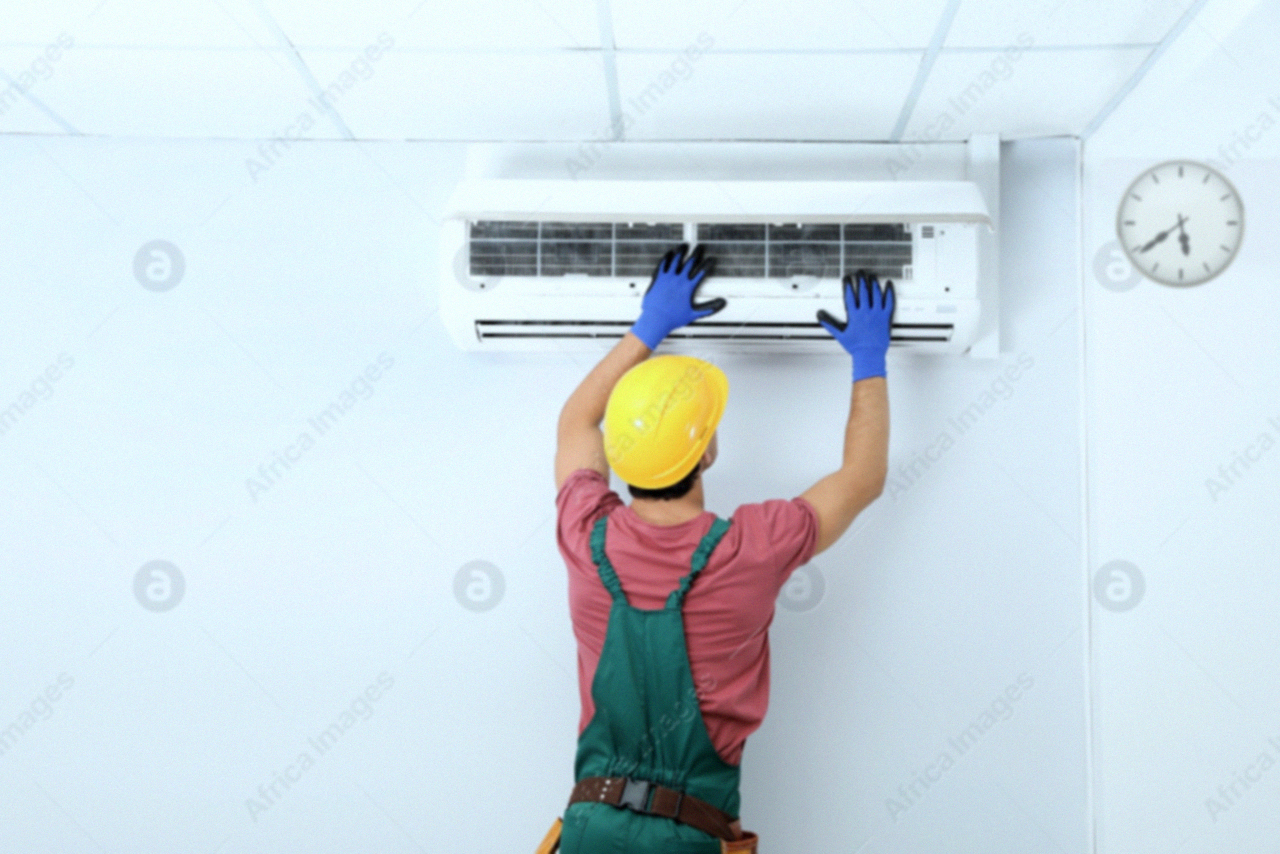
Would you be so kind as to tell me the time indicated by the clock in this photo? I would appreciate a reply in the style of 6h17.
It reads 5h39
